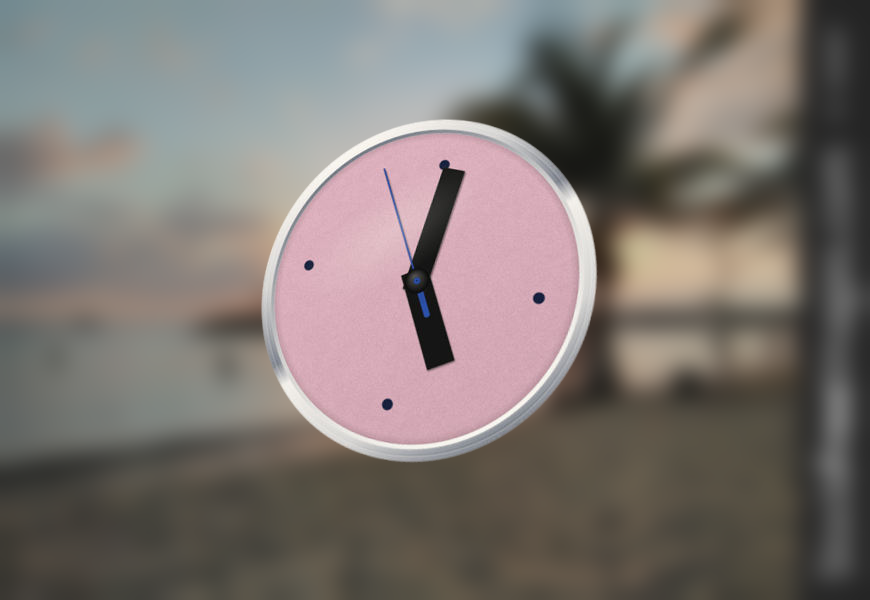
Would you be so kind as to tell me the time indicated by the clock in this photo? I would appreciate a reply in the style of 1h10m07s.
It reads 5h00m55s
